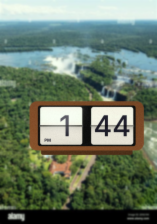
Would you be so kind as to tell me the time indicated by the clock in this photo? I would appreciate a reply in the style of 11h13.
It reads 1h44
